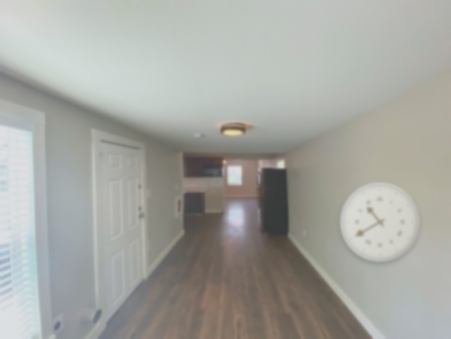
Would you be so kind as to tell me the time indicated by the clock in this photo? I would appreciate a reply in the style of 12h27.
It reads 10h40
